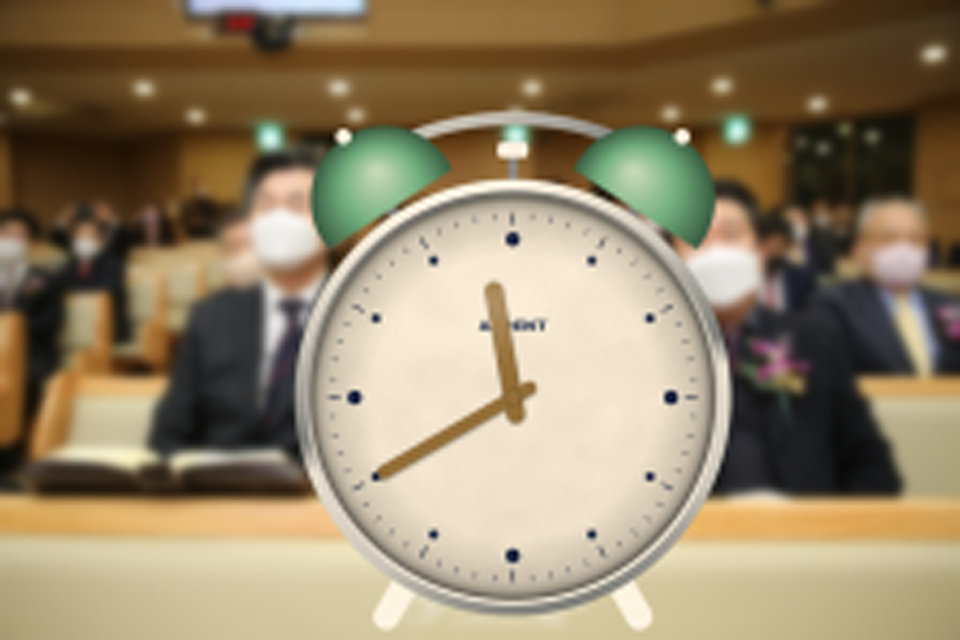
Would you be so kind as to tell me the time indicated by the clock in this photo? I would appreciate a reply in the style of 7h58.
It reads 11h40
